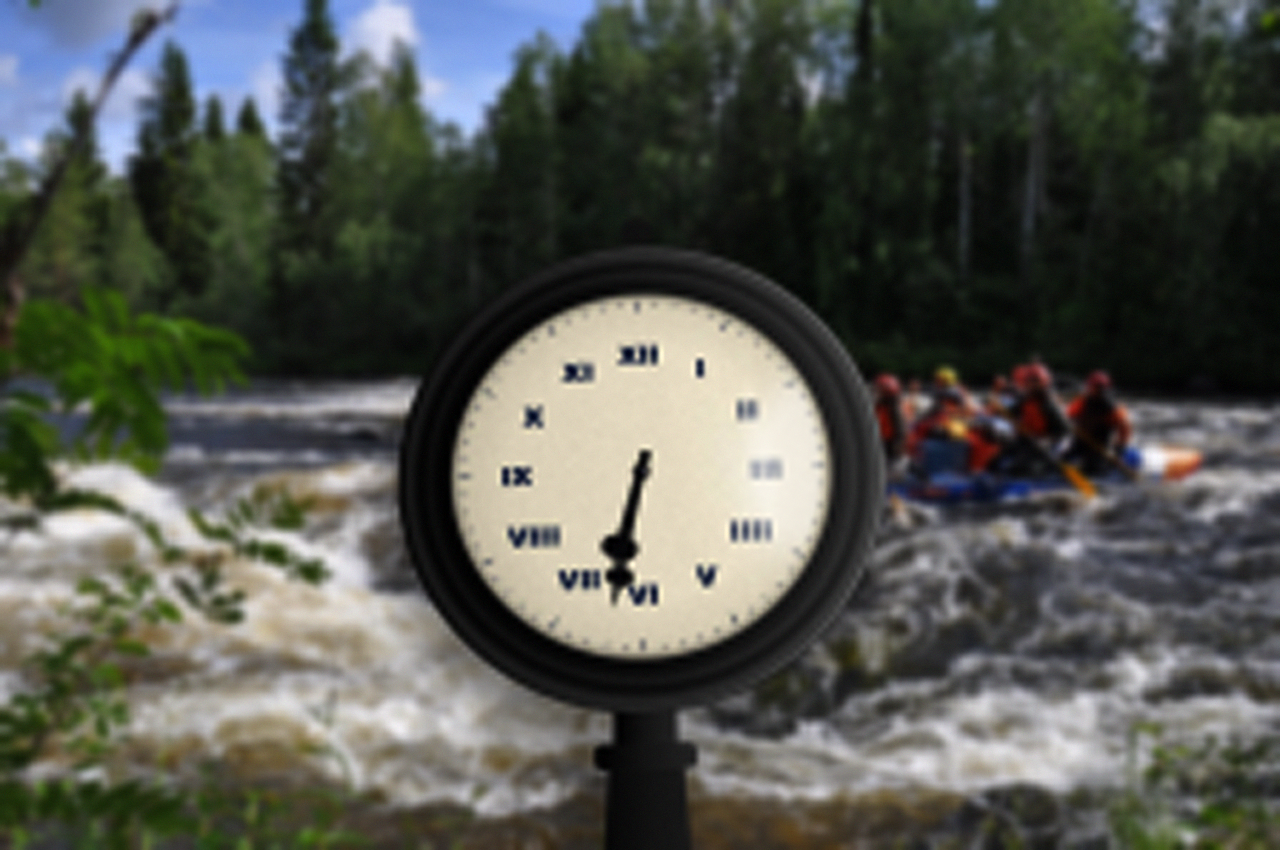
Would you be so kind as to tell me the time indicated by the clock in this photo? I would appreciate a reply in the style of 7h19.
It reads 6h32
